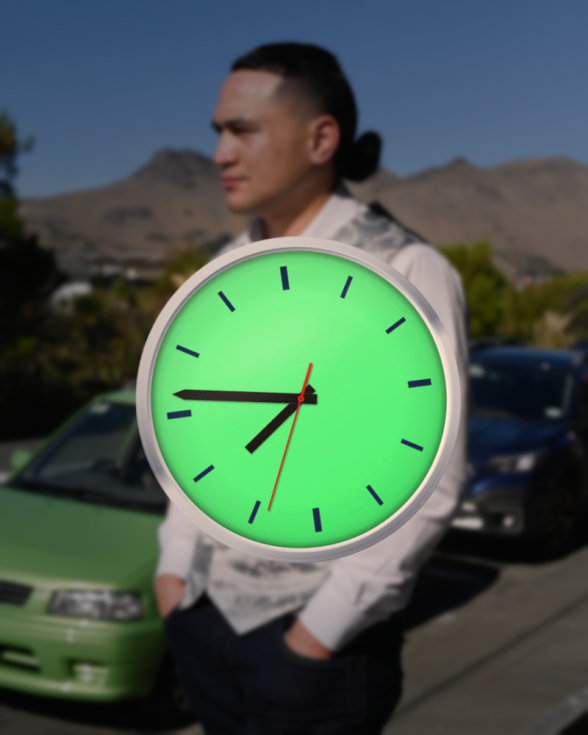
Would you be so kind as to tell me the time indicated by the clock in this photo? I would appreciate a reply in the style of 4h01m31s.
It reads 7h46m34s
